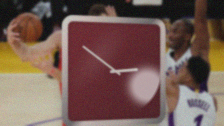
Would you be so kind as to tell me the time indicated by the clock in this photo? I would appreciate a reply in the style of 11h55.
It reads 2h51
